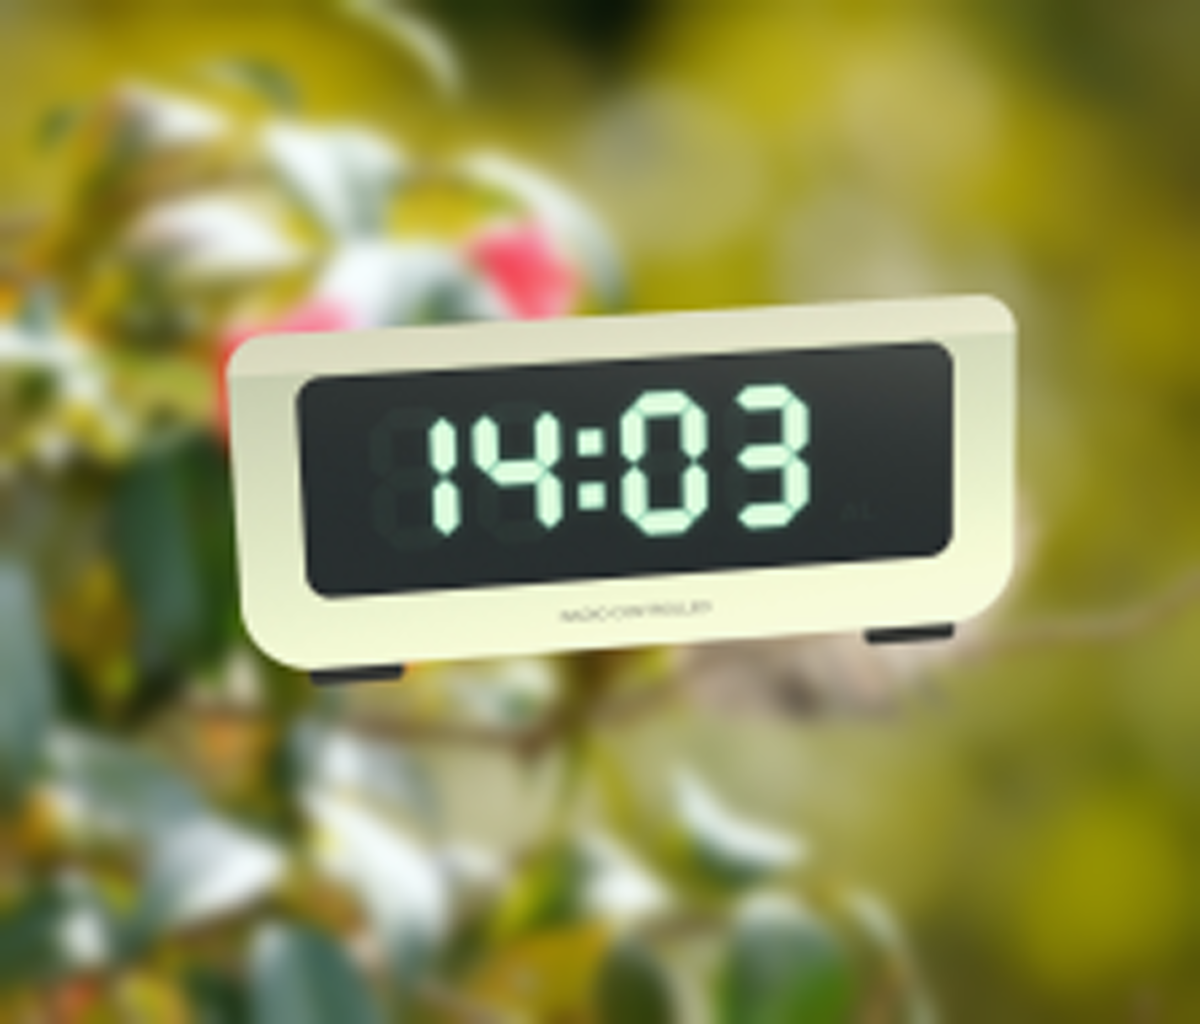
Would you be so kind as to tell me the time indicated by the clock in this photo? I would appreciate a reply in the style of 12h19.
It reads 14h03
